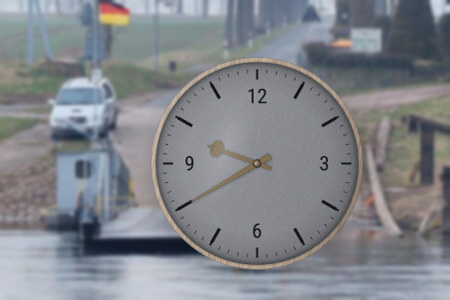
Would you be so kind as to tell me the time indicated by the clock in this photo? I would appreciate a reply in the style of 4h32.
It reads 9h40
